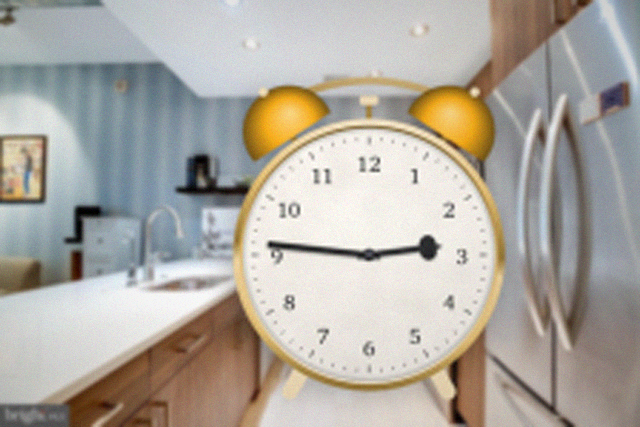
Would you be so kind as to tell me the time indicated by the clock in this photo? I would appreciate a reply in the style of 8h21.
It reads 2h46
